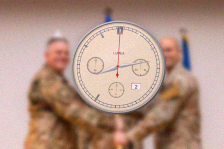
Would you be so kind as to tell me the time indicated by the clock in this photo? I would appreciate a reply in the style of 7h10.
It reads 8h13
